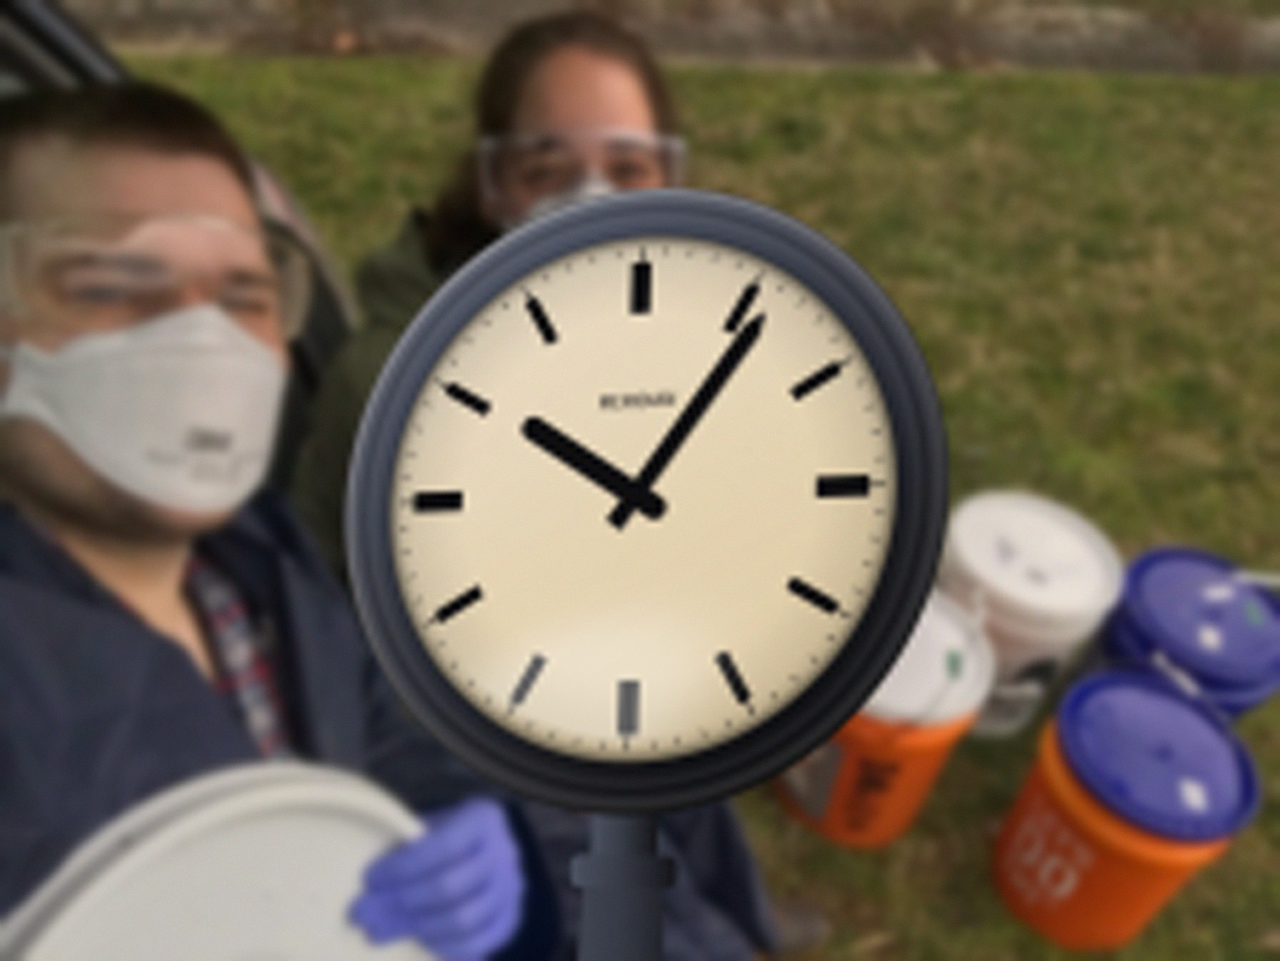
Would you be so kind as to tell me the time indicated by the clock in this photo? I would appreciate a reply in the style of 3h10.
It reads 10h06
